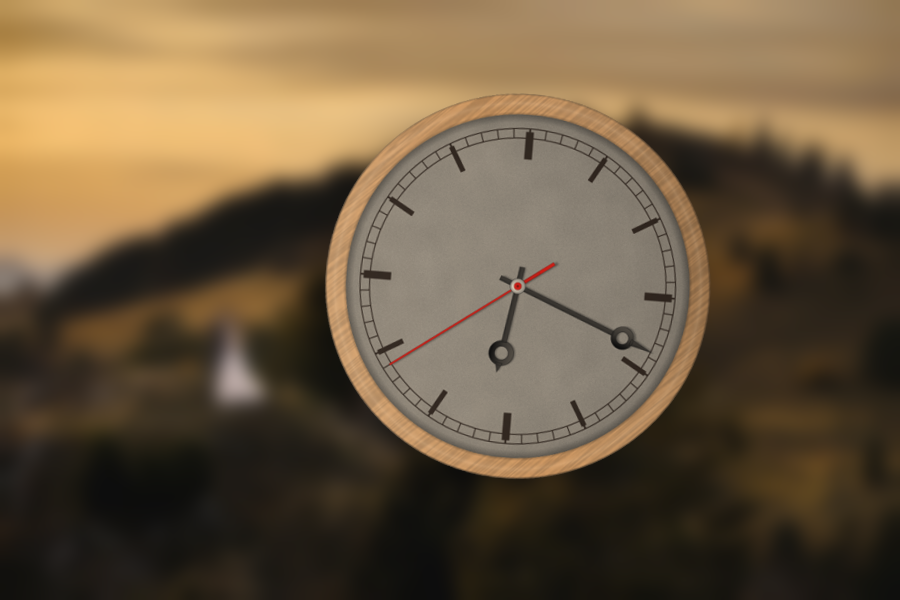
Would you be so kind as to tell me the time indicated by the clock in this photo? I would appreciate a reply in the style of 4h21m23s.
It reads 6h18m39s
